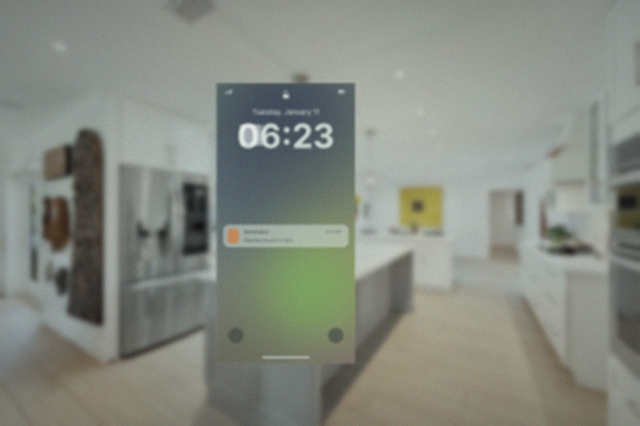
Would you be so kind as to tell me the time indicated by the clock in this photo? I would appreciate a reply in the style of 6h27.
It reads 6h23
